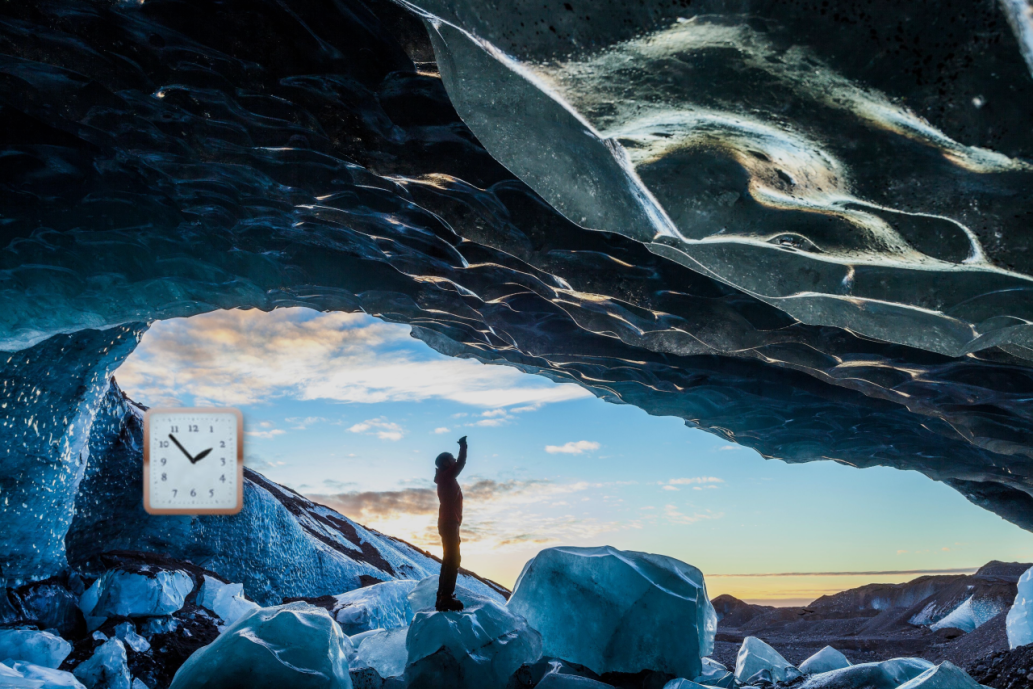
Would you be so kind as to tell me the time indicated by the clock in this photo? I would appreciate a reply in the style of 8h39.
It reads 1h53
